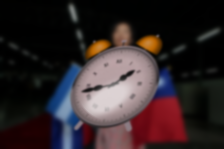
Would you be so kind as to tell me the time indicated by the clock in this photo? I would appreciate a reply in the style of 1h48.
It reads 1h43
